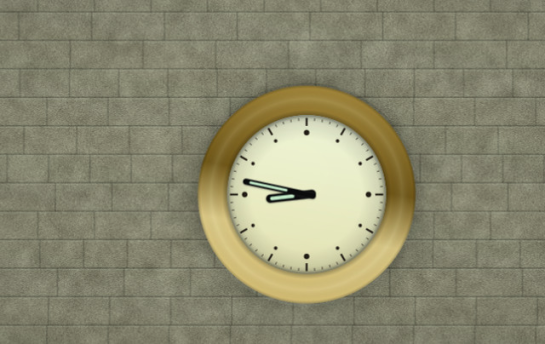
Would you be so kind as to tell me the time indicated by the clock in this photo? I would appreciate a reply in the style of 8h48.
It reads 8h47
